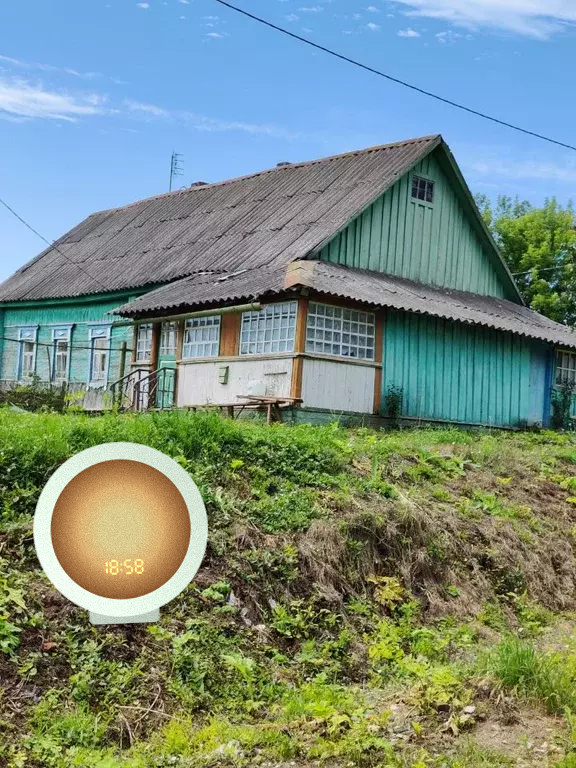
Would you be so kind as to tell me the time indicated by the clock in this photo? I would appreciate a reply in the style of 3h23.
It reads 18h58
